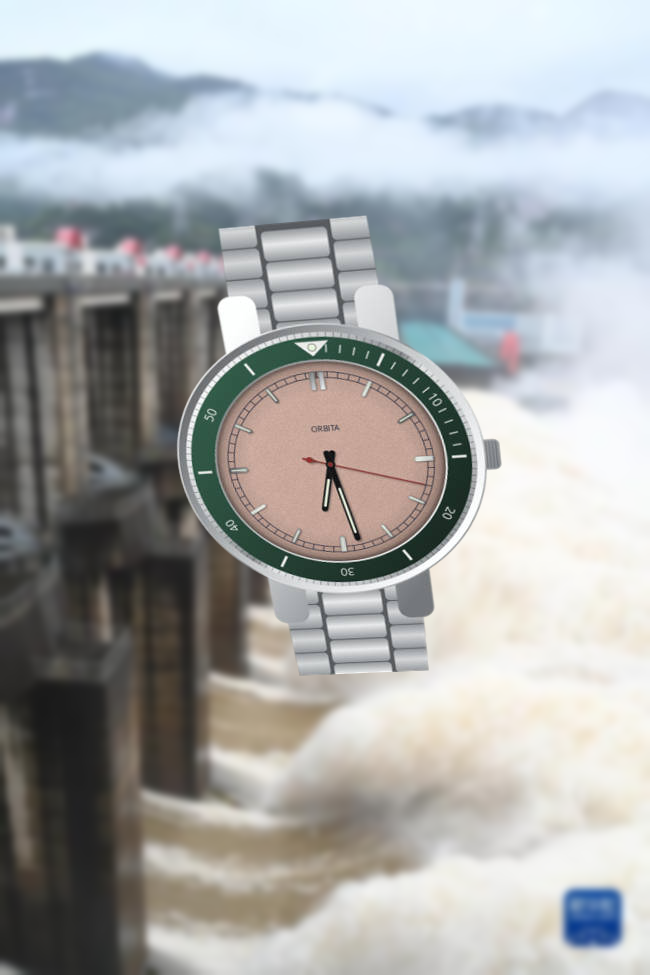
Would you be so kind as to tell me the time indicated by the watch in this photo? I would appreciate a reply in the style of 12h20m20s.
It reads 6h28m18s
